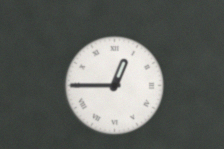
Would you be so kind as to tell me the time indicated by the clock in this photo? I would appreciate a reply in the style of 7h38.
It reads 12h45
